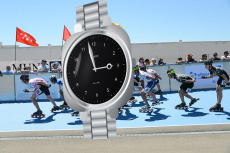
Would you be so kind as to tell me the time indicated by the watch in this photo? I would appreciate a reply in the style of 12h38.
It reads 2h58
